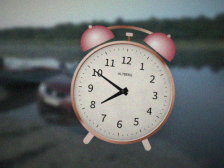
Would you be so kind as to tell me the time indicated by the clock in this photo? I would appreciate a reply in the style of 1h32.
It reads 7h50
